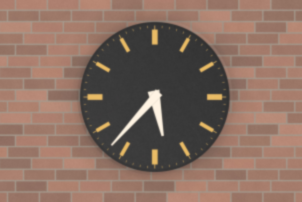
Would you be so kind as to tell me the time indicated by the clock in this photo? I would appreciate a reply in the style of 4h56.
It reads 5h37
